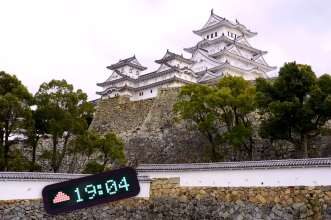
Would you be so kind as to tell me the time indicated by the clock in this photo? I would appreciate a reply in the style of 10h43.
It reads 19h04
